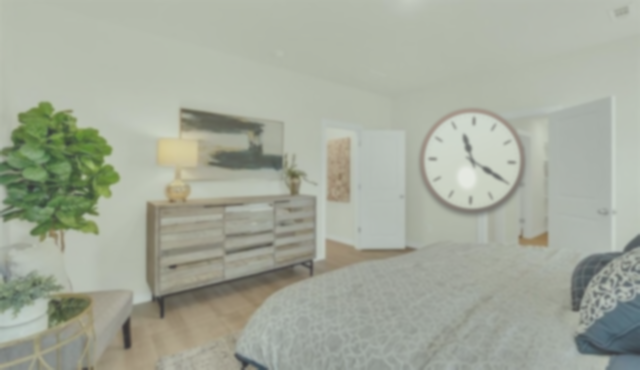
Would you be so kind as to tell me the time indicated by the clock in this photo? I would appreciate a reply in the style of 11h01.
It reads 11h20
